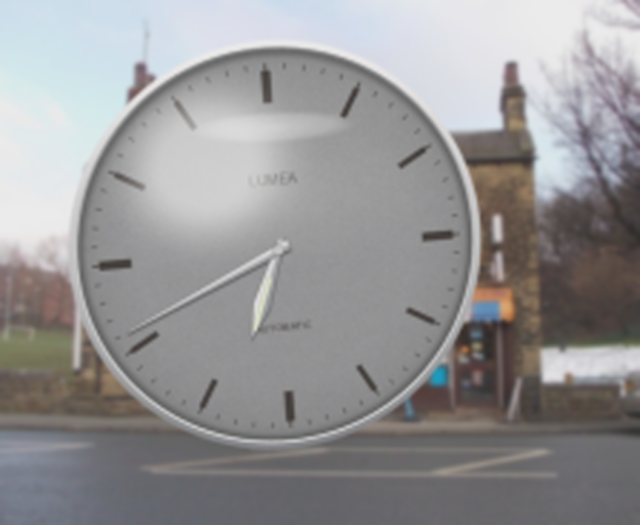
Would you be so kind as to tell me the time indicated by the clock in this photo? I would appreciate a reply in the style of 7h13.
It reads 6h41
